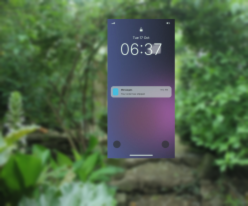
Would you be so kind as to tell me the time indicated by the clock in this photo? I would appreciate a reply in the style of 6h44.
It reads 6h37
